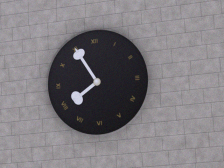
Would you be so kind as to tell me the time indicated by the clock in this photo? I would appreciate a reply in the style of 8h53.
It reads 7h55
